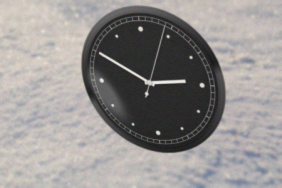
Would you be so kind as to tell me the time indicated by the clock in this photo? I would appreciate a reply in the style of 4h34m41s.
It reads 2h50m04s
